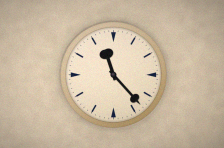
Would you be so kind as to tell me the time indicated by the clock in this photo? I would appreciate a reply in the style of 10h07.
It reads 11h23
